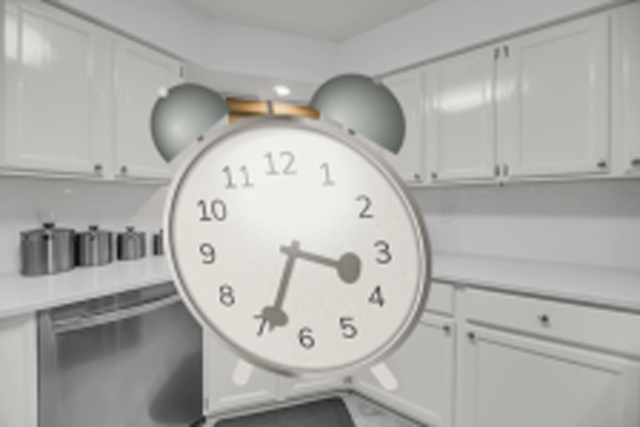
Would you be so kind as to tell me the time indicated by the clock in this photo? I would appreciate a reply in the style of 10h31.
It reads 3h34
